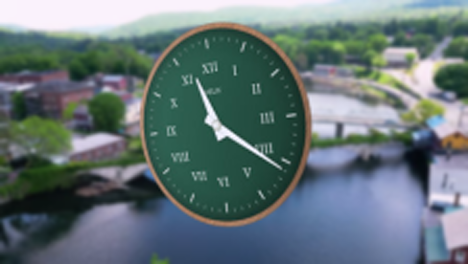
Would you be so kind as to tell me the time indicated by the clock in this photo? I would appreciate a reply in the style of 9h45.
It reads 11h21
